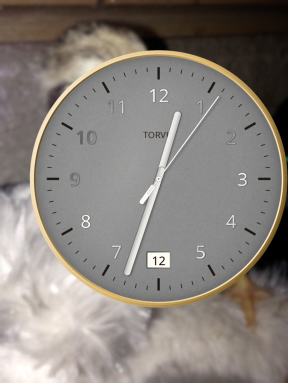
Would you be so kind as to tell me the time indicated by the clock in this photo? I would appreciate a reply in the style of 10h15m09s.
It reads 12h33m06s
